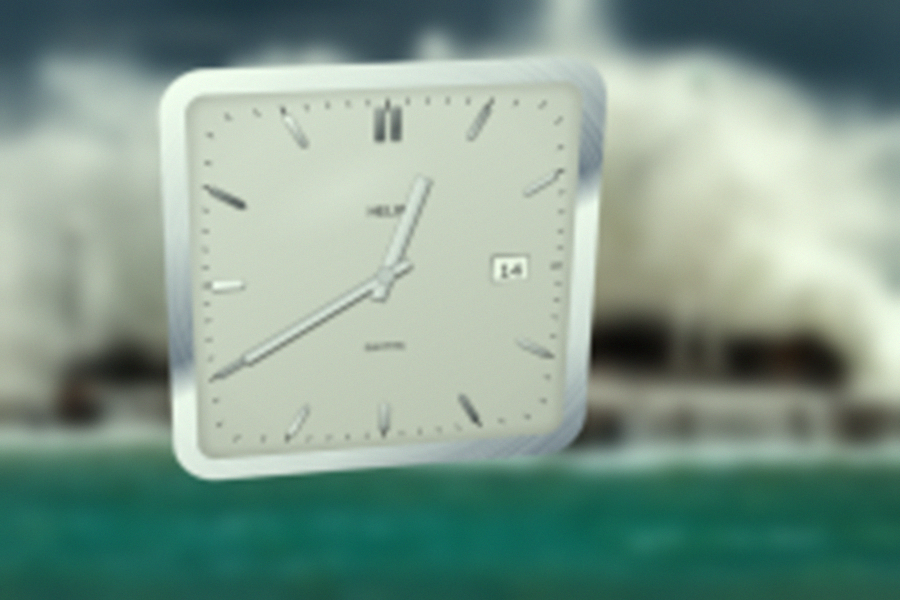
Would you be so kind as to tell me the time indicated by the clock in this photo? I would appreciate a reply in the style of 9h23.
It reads 12h40
